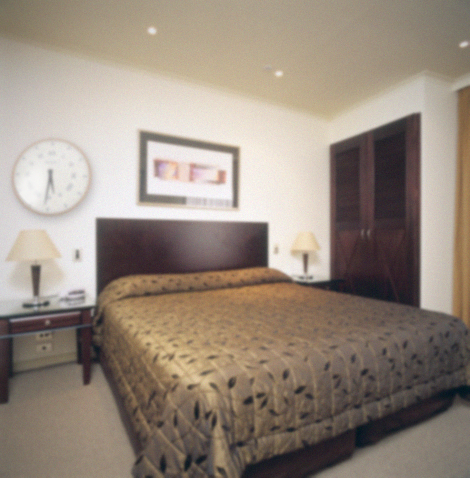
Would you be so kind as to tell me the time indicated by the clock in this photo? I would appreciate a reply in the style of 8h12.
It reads 5h31
